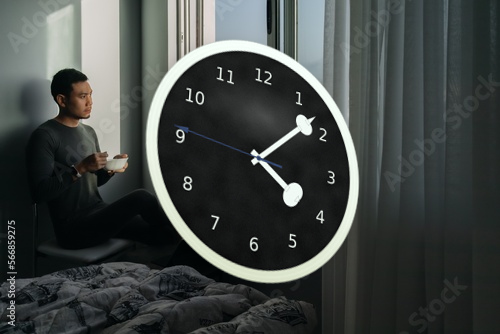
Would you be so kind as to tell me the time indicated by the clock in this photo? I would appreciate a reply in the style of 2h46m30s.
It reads 4h07m46s
